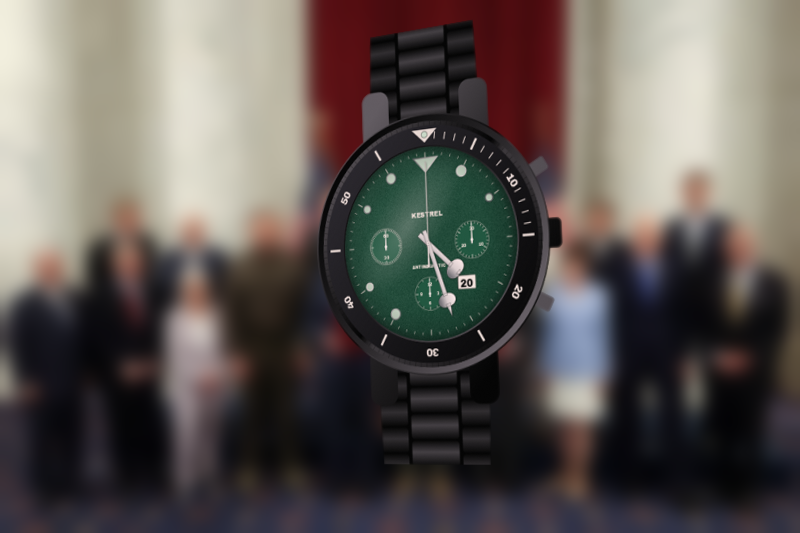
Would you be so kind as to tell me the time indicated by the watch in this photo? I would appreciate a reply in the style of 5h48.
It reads 4h27
